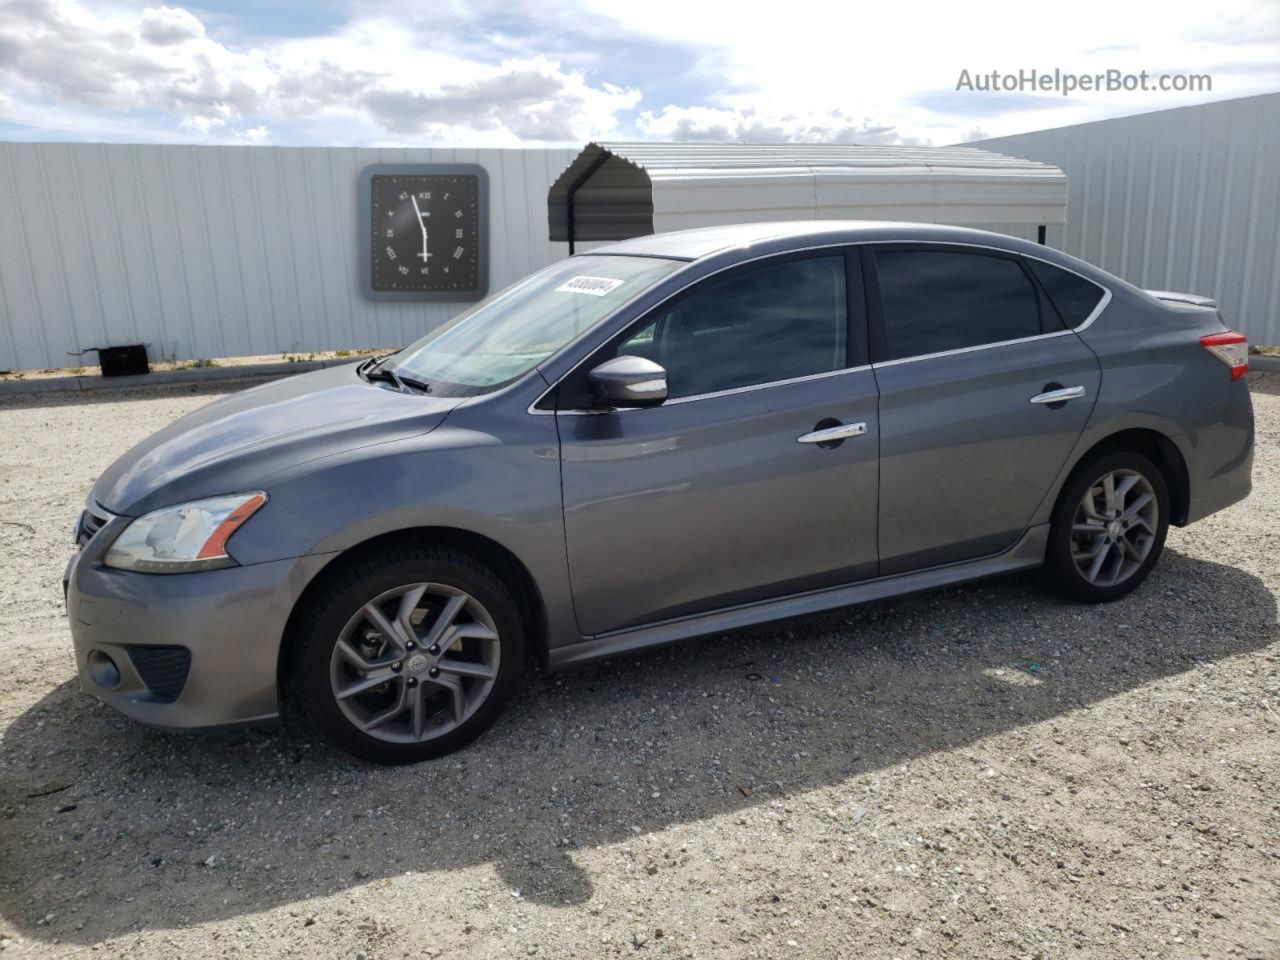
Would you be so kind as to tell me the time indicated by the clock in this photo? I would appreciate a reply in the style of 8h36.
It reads 5h57
